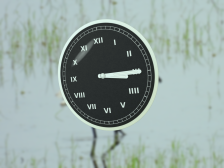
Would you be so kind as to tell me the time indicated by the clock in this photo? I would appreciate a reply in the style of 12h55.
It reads 3h15
